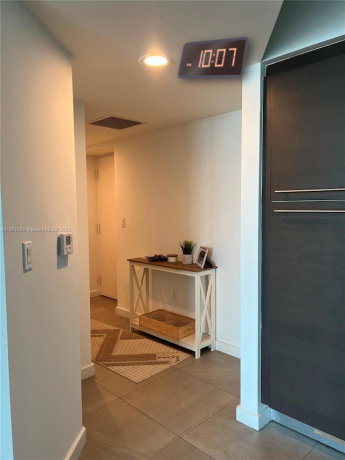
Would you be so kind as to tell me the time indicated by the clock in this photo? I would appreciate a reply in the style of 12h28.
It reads 10h07
